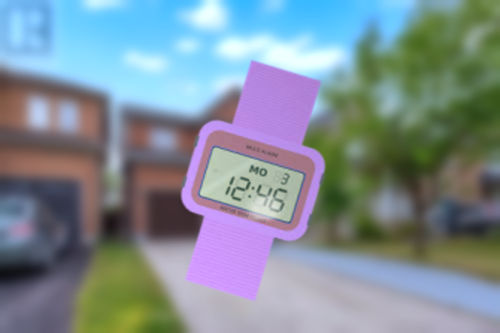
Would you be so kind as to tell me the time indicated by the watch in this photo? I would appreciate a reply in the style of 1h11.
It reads 12h46
